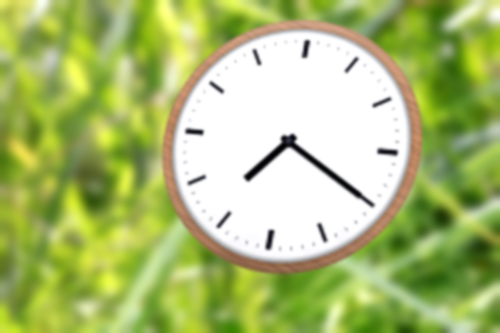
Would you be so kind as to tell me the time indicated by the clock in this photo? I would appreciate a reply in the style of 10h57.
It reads 7h20
